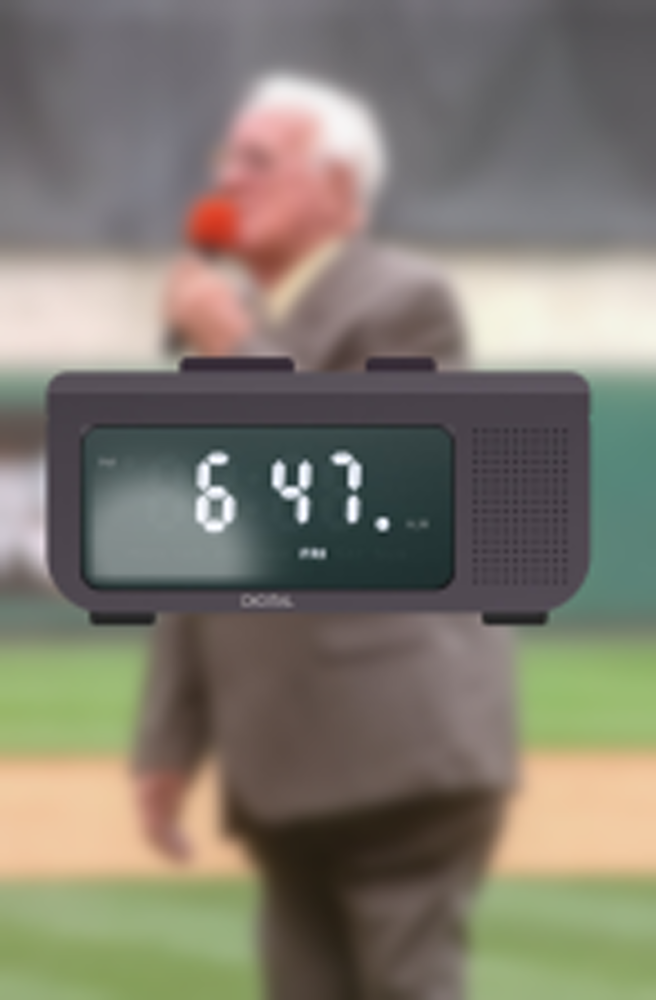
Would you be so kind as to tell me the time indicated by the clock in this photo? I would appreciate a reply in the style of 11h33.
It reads 6h47
